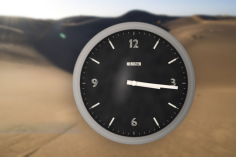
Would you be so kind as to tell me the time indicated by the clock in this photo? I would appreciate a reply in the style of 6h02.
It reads 3h16
